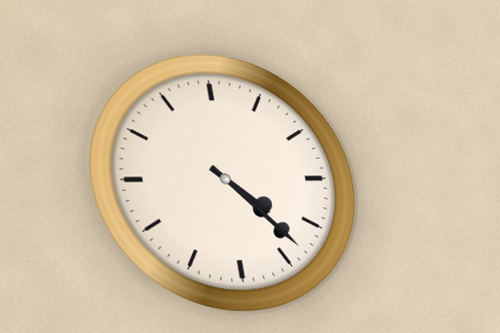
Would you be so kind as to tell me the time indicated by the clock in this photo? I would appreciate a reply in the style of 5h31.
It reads 4h23
